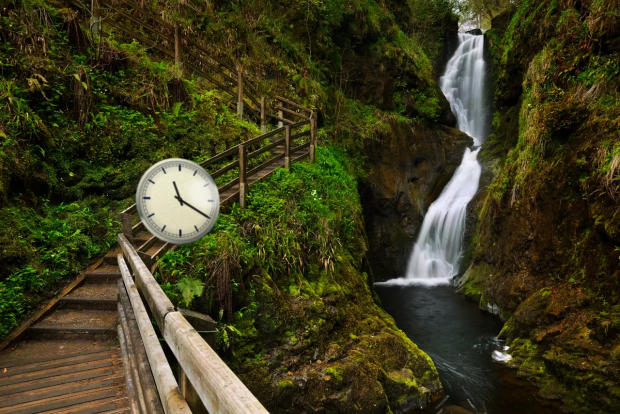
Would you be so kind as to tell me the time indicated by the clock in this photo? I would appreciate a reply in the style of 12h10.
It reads 11h20
